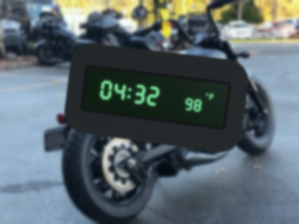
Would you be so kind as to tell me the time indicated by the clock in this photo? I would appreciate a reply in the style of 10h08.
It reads 4h32
